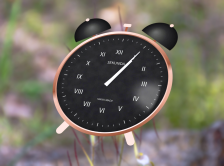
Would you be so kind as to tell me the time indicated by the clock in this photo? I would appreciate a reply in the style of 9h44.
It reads 1h05
